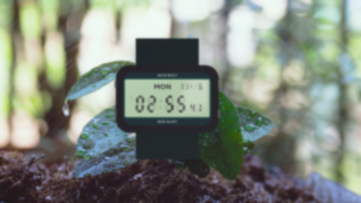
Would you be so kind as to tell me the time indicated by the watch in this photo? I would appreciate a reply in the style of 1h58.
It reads 2h55
